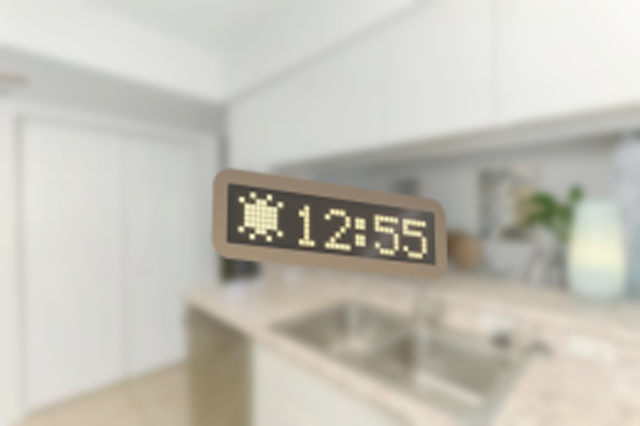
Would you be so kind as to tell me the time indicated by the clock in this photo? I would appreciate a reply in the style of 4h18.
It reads 12h55
